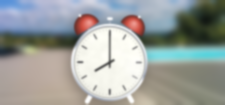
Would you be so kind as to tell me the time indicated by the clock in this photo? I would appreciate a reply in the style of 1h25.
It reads 8h00
